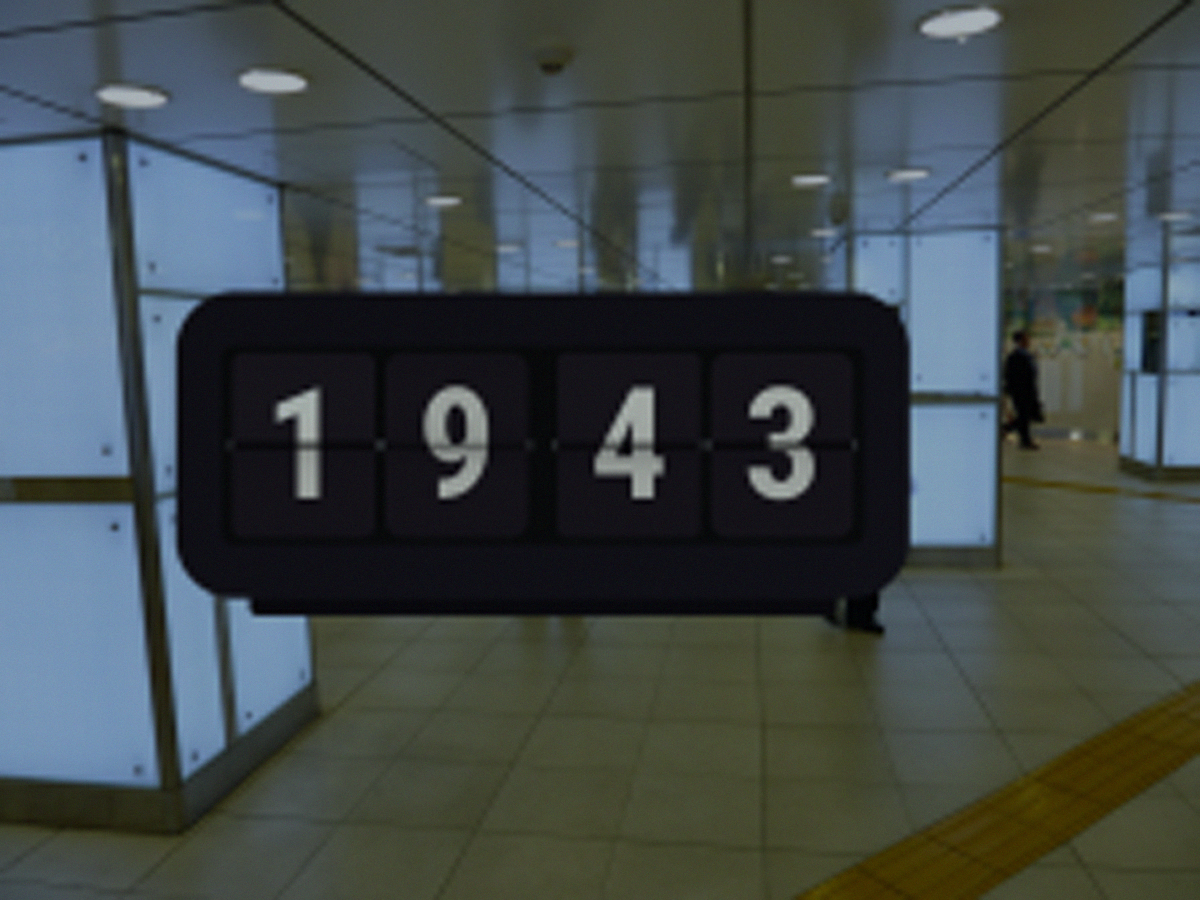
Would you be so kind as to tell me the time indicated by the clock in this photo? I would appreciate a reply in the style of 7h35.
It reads 19h43
